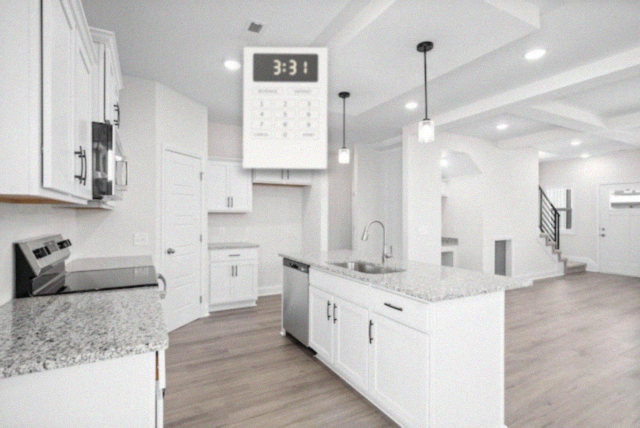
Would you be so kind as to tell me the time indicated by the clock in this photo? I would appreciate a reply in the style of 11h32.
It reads 3h31
